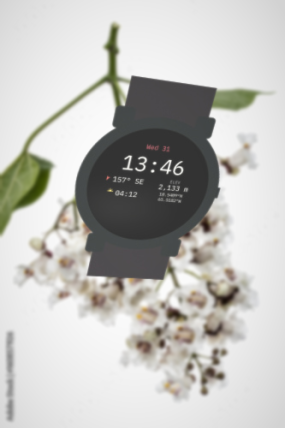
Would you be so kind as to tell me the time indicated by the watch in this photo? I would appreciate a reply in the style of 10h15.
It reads 13h46
